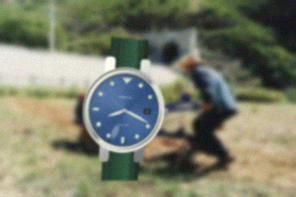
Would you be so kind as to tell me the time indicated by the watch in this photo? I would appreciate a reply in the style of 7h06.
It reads 8h19
